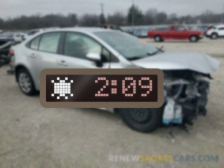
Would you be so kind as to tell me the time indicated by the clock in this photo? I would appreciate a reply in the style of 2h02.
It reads 2h09
